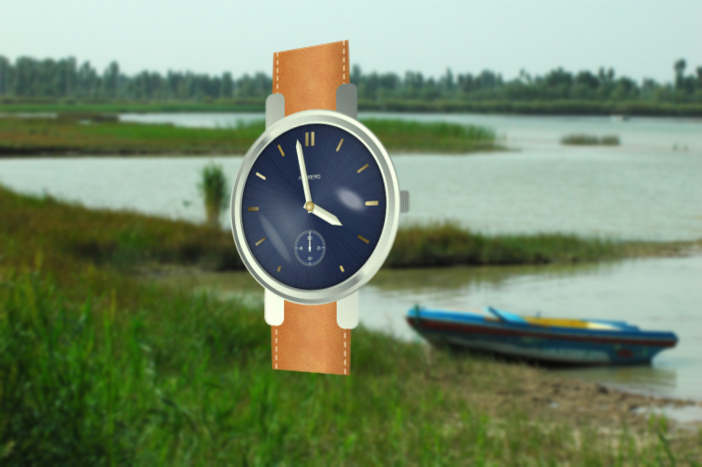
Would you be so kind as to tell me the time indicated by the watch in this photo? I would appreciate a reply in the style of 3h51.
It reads 3h58
